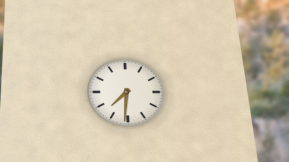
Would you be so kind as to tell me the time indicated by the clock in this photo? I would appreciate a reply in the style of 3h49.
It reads 7h31
